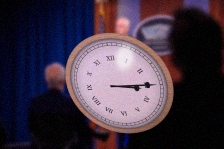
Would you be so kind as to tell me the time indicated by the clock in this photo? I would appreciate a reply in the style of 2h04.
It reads 3h15
